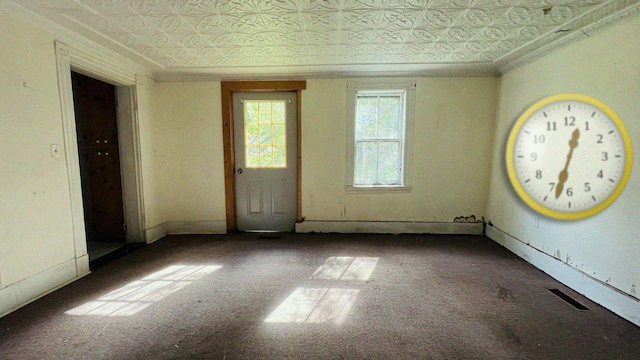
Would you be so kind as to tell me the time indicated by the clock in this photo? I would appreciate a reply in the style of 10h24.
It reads 12h33
